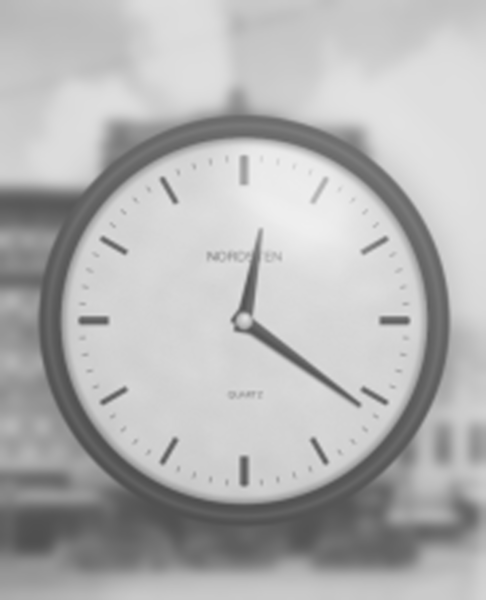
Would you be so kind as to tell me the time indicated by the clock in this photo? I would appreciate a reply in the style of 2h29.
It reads 12h21
